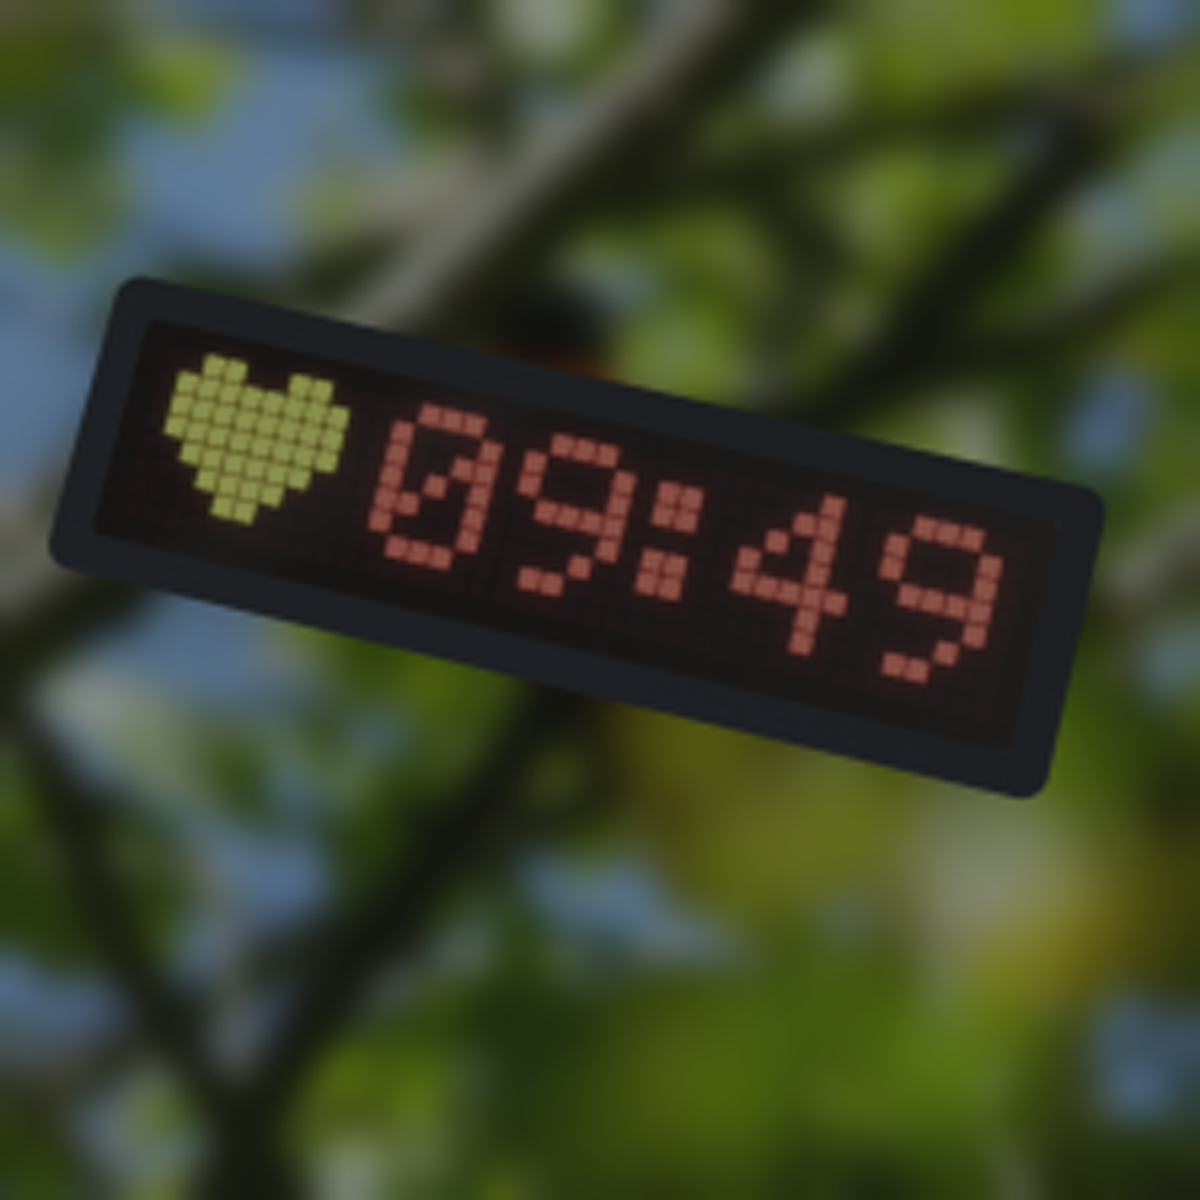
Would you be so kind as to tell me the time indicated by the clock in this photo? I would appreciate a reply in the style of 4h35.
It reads 9h49
